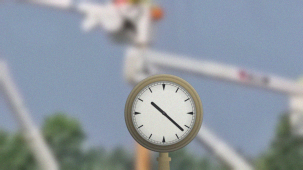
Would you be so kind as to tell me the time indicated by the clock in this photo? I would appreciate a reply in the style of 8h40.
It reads 10h22
